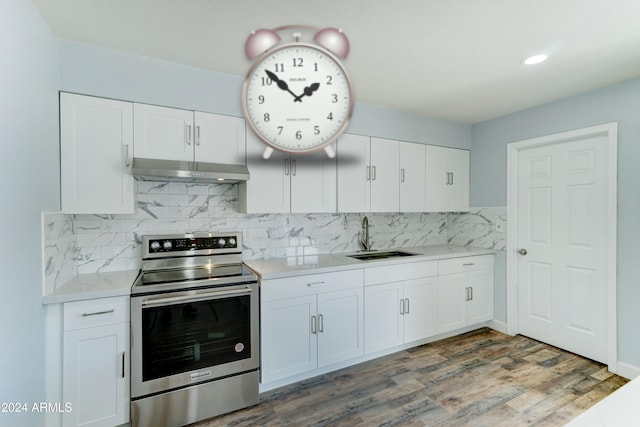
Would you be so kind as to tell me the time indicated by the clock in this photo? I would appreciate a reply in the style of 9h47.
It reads 1h52
